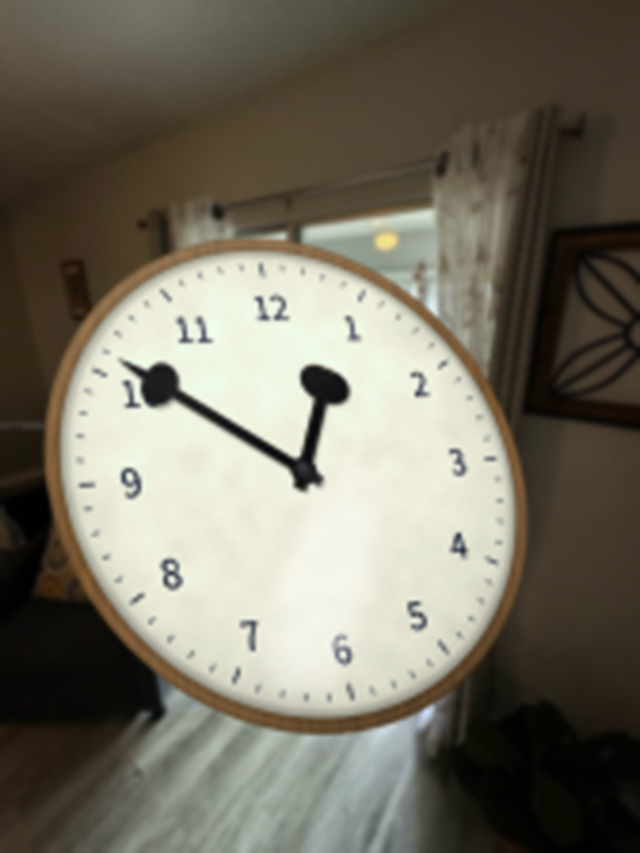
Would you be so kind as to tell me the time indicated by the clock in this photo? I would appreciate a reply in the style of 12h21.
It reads 12h51
